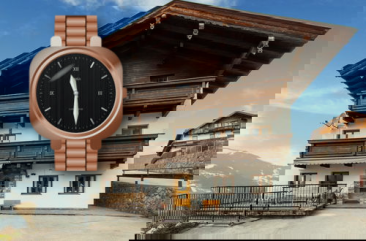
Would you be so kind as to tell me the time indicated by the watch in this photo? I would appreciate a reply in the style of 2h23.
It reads 11h30
